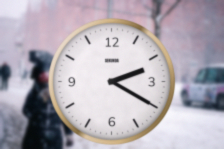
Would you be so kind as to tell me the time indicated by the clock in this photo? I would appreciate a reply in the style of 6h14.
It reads 2h20
